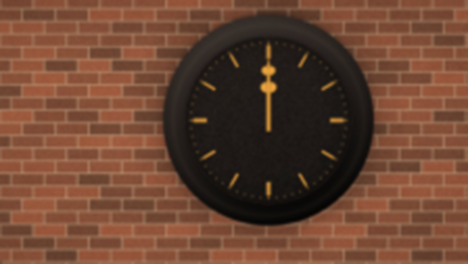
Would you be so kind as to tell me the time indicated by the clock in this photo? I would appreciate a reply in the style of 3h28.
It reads 12h00
